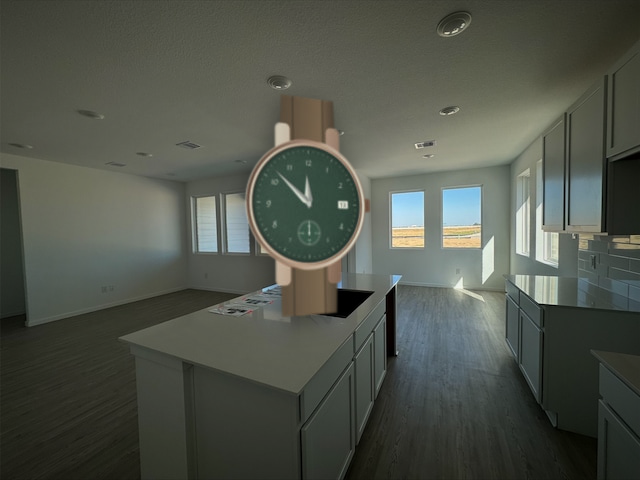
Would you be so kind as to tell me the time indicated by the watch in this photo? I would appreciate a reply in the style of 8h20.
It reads 11h52
